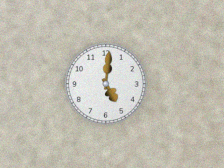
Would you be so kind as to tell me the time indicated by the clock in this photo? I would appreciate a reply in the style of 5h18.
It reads 5h01
